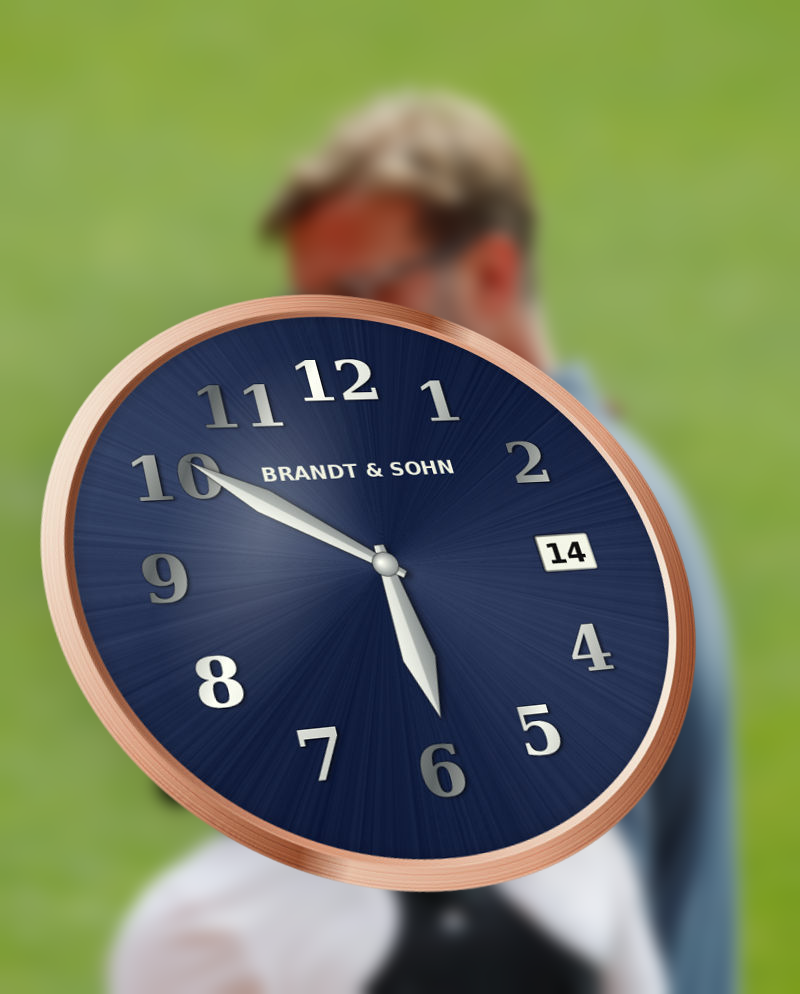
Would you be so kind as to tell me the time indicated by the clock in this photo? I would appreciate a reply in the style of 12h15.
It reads 5h51
